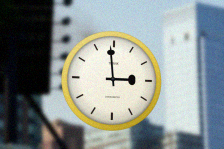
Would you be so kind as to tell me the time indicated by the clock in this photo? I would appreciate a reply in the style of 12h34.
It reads 2h59
